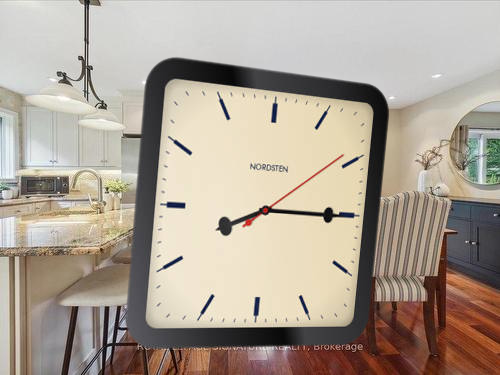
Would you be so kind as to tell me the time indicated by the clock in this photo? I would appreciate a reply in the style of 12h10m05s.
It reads 8h15m09s
